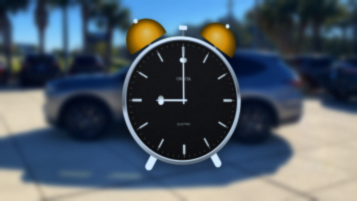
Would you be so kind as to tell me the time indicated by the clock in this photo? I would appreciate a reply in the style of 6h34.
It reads 9h00
